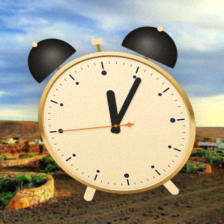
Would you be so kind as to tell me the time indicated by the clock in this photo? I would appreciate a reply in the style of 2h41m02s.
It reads 12h05m45s
